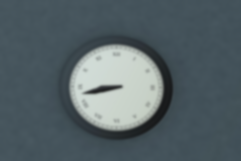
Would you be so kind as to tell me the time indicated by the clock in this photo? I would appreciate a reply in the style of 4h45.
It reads 8h43
